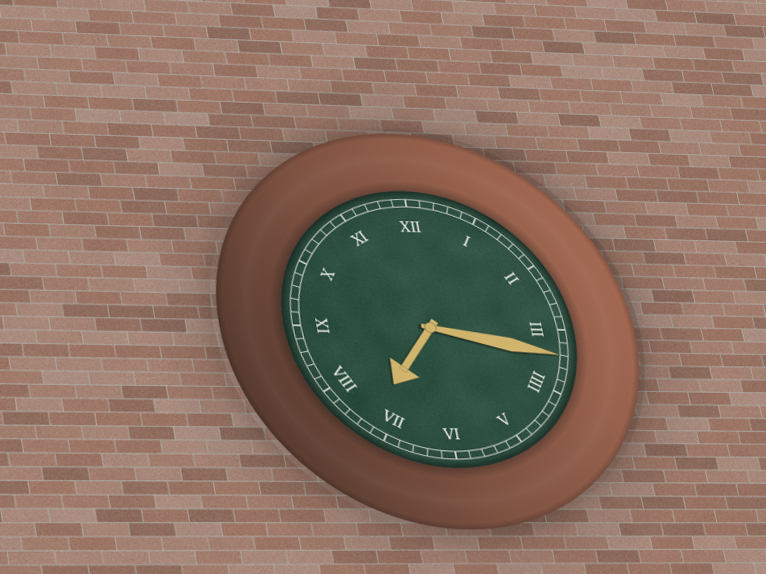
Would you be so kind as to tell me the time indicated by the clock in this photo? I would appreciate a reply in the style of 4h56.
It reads 7h17
